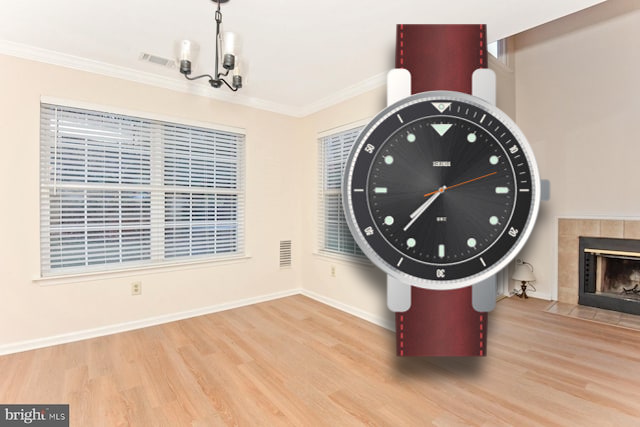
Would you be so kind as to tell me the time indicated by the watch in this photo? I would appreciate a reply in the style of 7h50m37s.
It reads 7h37m12s
